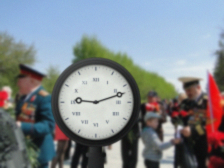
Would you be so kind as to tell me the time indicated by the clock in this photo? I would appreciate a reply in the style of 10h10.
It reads 9h12
